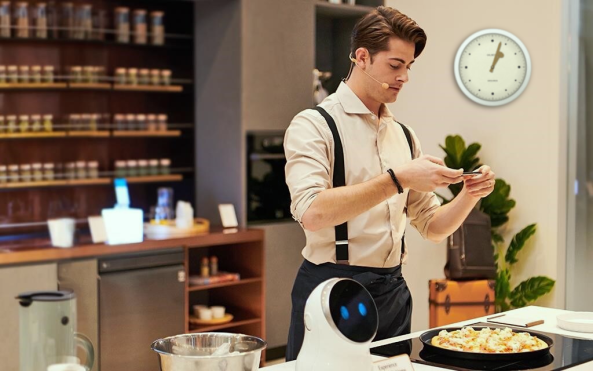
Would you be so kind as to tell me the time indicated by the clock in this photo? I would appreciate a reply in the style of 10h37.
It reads 1h03
